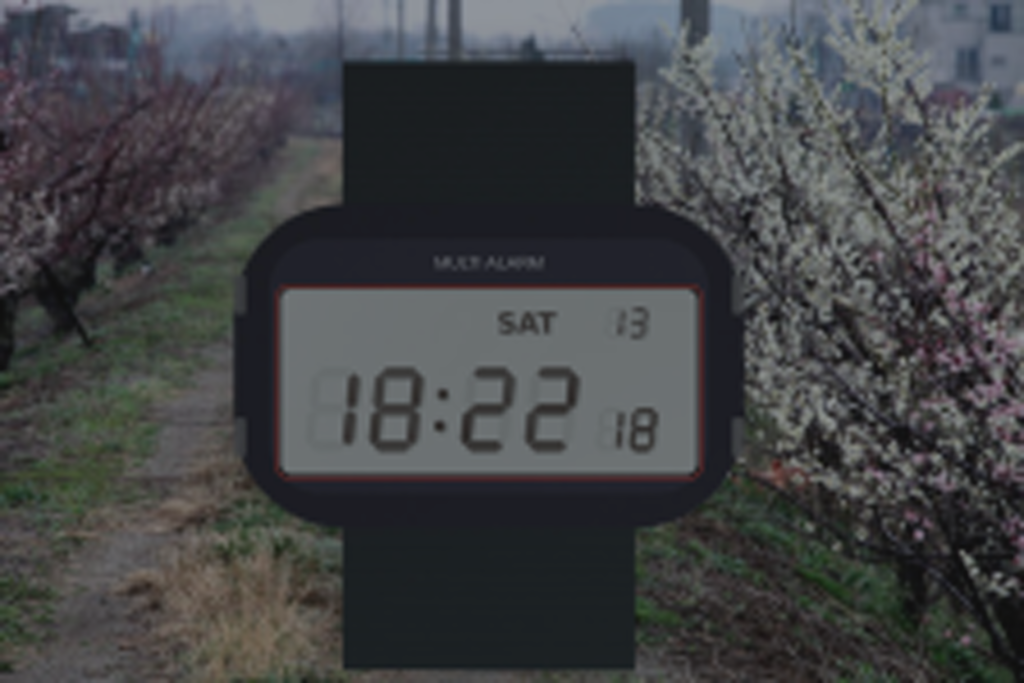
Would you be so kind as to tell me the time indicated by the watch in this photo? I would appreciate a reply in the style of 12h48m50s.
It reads 18h22m18s
